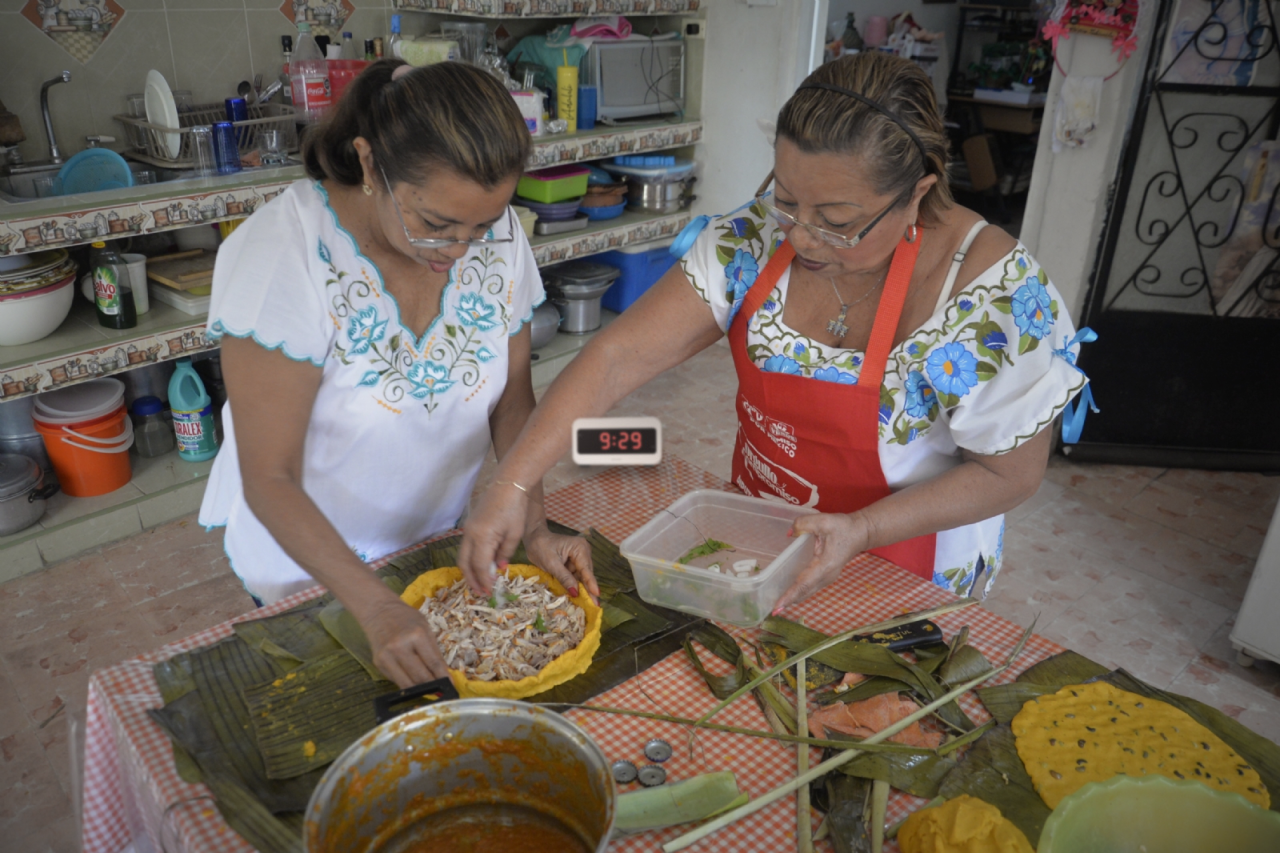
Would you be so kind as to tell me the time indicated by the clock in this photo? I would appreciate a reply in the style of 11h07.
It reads 9h29
